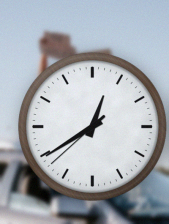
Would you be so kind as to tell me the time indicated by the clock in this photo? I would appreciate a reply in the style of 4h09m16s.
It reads 12h39m38s
